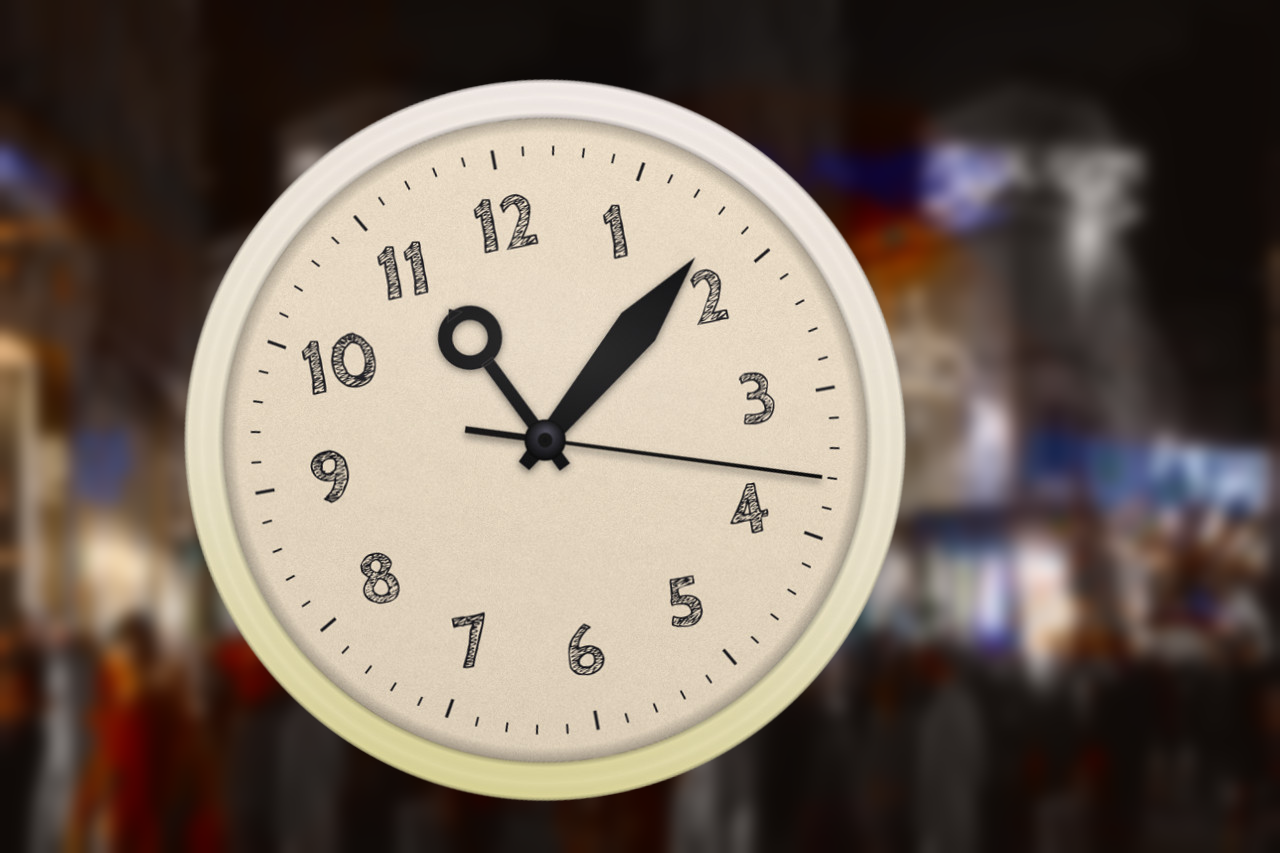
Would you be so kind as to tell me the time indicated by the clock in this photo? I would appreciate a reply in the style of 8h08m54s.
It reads 11h08m18s
